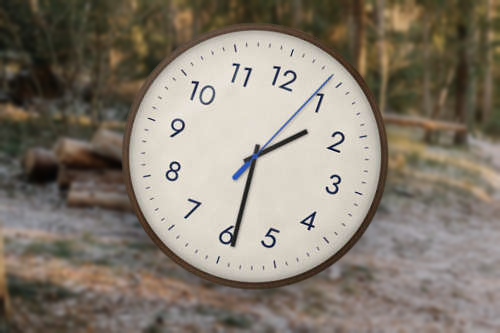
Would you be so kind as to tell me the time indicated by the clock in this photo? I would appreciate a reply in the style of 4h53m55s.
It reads 1h29m04s
